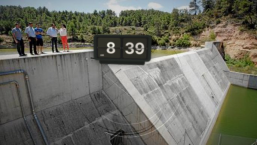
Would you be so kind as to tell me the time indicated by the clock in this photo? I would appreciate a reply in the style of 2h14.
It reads 8h39
